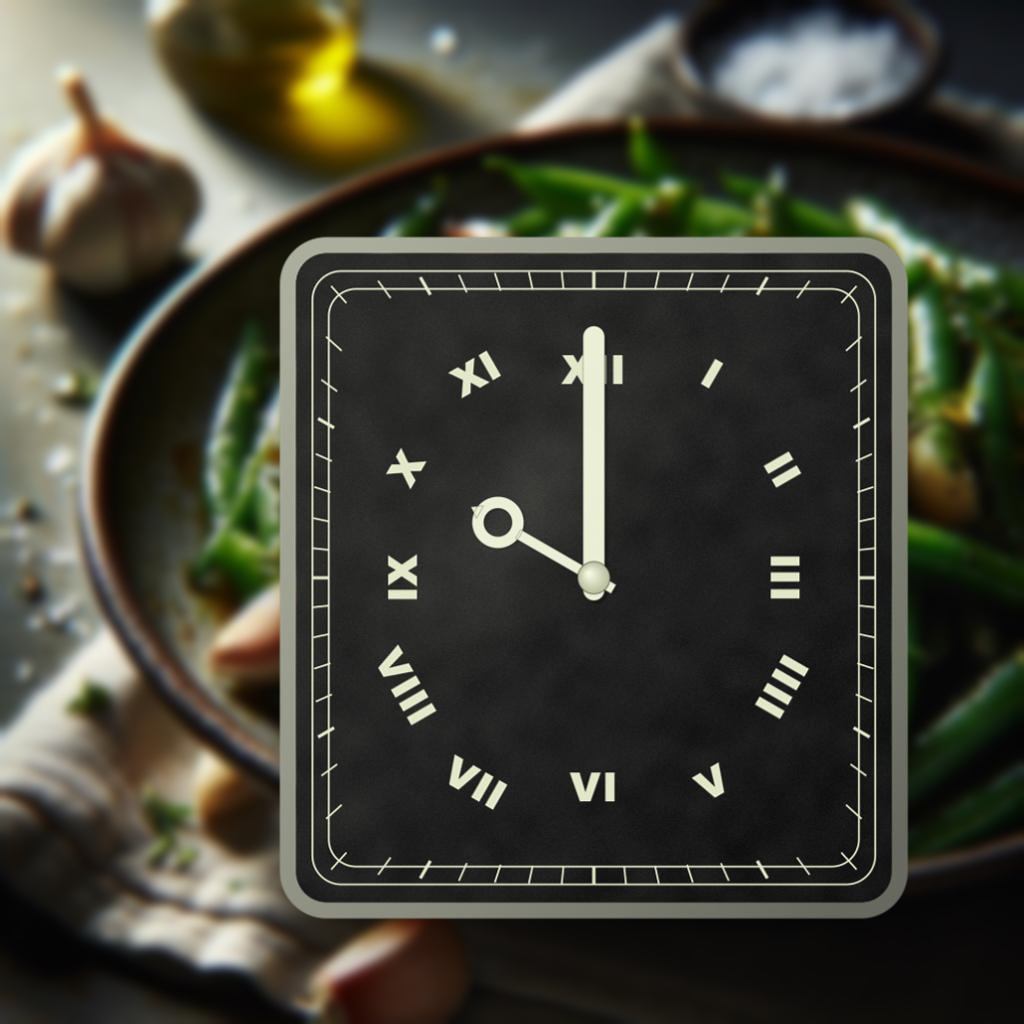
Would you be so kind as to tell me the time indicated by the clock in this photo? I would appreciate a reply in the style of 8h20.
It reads 10h00
